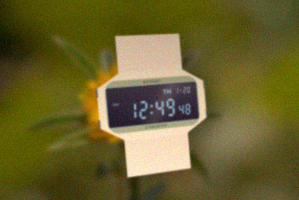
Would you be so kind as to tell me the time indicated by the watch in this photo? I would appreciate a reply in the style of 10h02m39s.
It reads 12h49m48s
